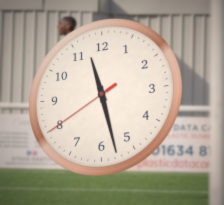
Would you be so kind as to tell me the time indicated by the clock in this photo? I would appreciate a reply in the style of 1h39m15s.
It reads 11h27m40s
